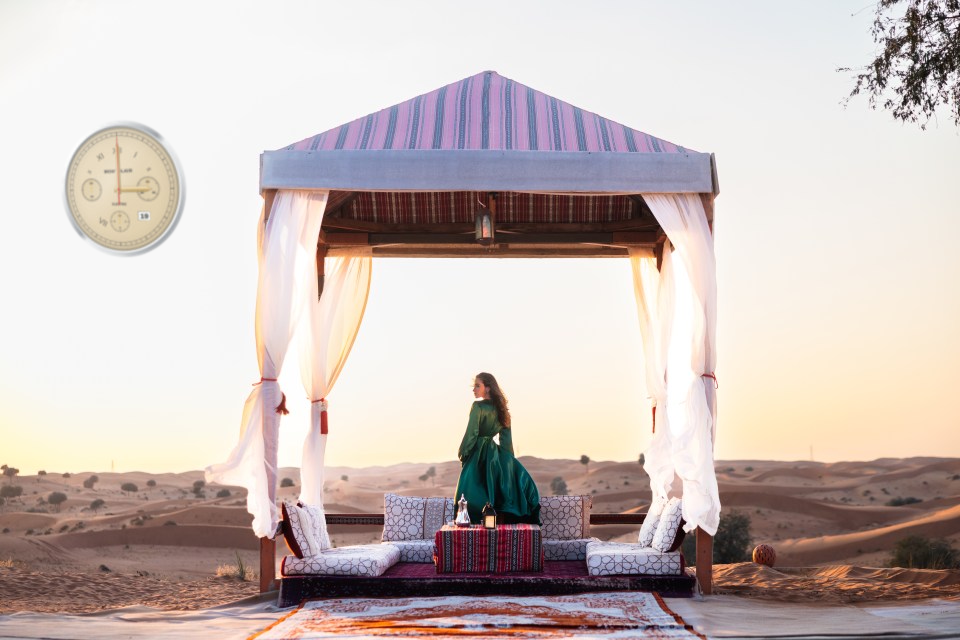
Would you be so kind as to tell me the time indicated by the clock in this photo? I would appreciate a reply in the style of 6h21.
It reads 3h00
